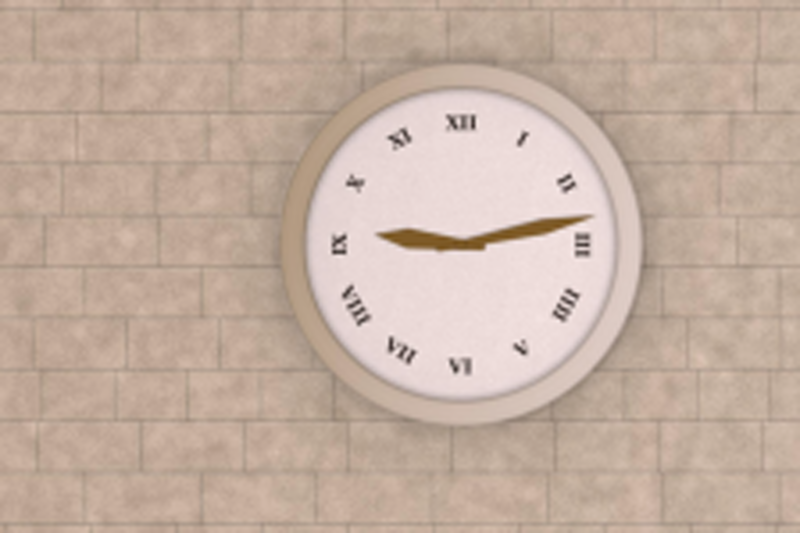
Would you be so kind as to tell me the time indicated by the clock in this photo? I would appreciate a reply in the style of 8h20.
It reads 9h13
